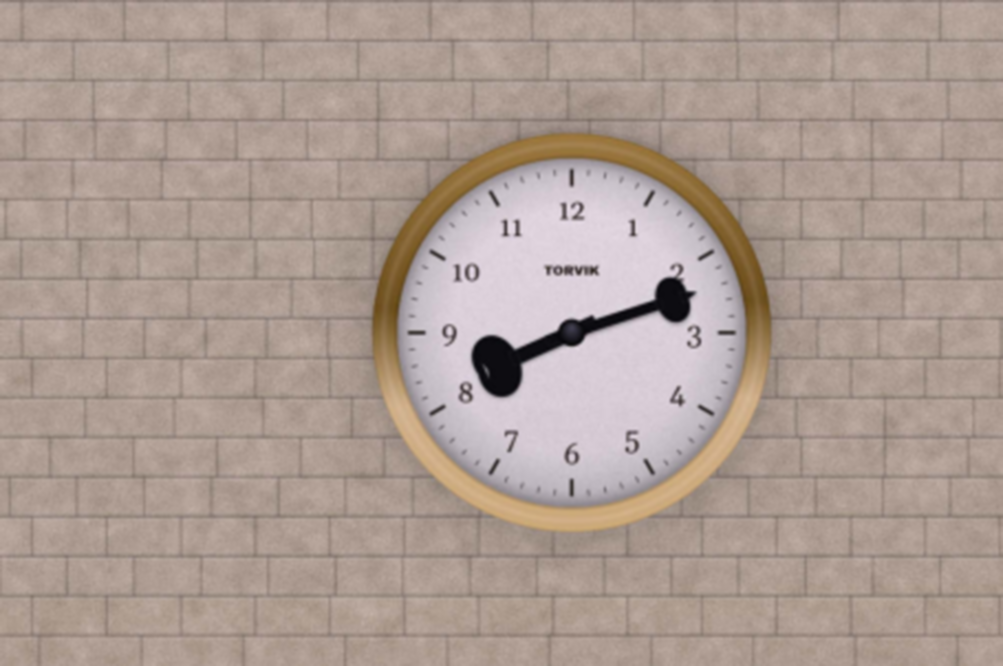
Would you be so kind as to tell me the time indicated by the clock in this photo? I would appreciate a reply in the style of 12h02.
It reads 8h12
